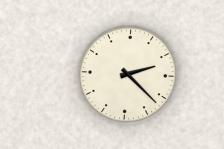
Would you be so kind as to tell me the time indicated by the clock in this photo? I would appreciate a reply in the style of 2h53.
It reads 2h22
